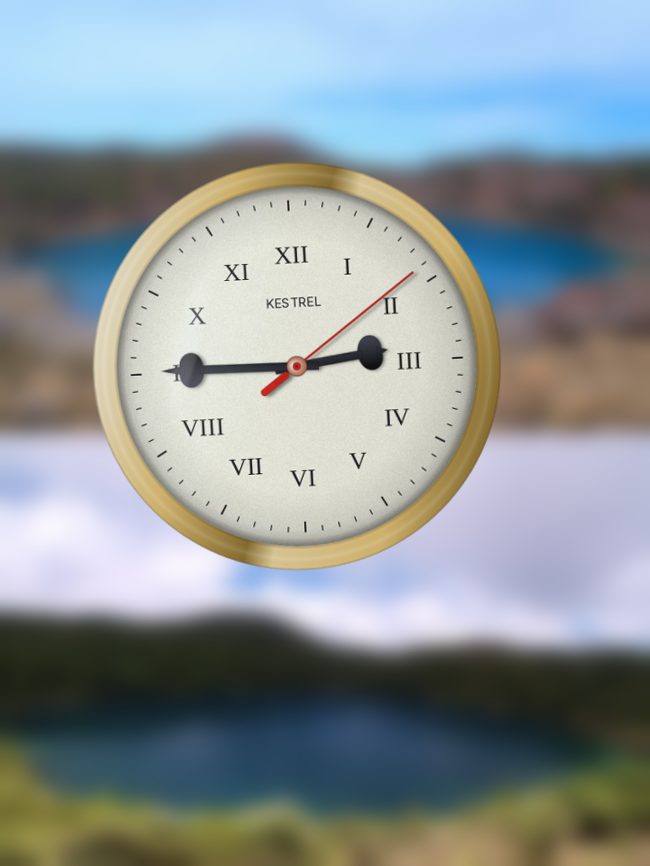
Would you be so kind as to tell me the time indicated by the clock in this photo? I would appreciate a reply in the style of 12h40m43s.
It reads 2h45m09s
